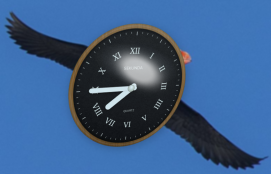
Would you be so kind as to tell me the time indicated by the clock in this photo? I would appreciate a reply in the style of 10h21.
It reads 7h45
